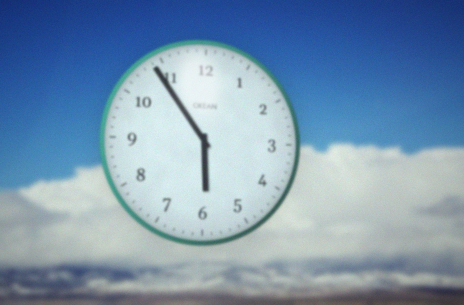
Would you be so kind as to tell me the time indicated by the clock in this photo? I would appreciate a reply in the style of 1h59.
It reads 5h54
